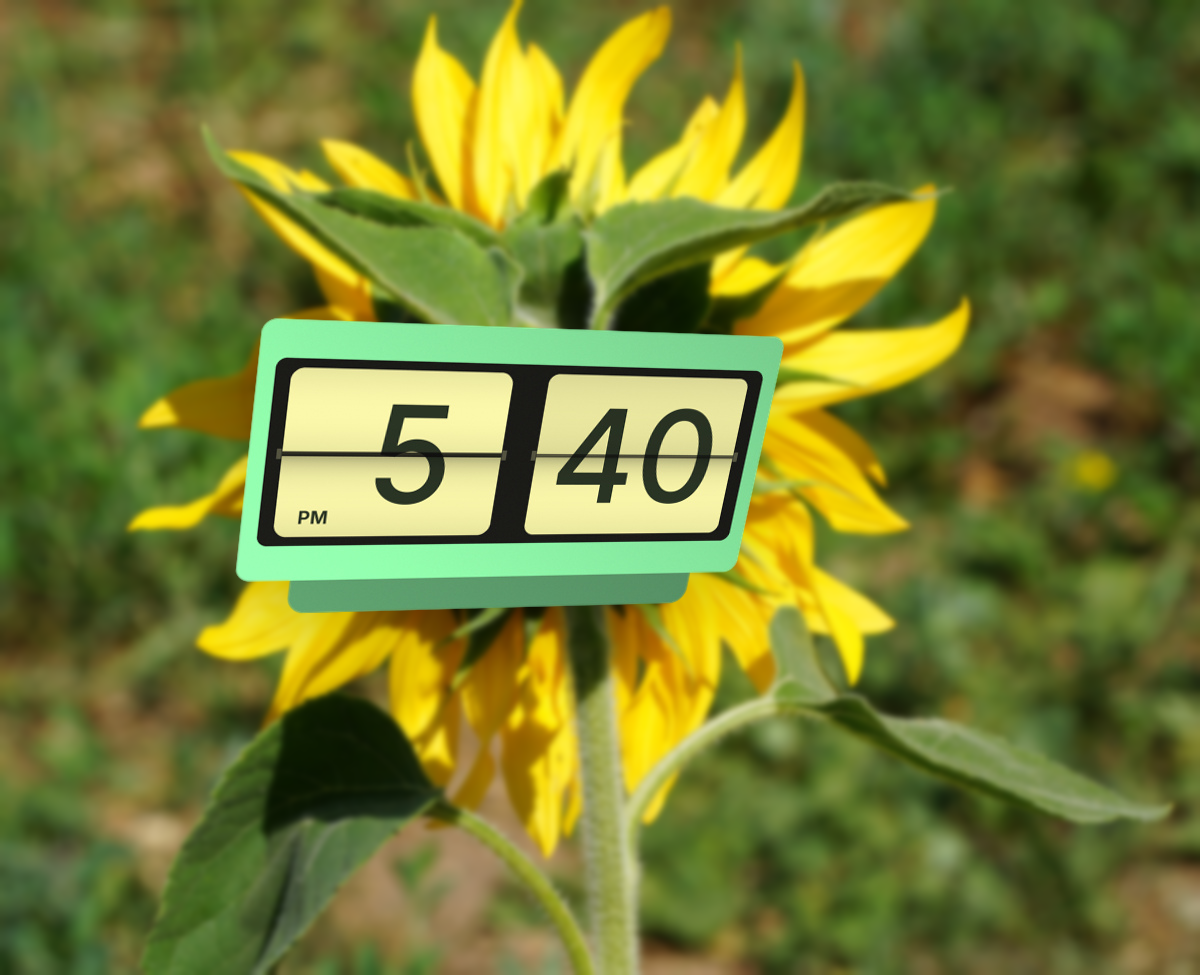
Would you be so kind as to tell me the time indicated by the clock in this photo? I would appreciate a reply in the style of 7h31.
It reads 5h40
